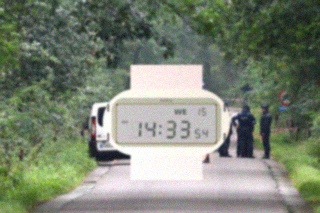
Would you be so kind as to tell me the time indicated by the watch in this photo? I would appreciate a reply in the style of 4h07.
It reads 14h33
